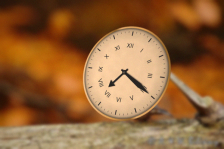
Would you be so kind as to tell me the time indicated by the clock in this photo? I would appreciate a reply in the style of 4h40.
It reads 7h20
